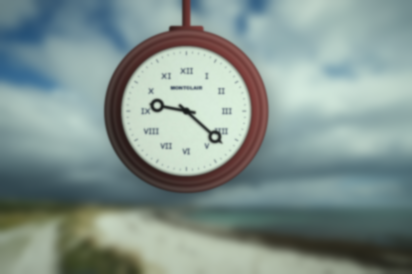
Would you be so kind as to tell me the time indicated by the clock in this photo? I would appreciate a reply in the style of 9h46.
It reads 9h22
